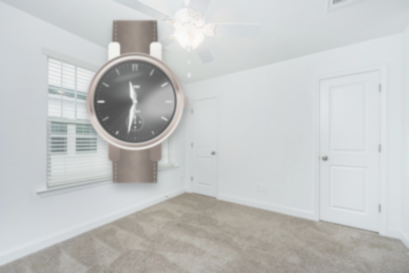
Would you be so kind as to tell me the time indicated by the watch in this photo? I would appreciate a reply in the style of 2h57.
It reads 11h32
